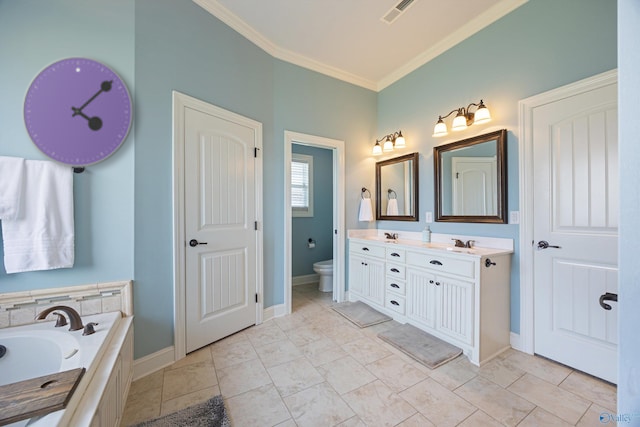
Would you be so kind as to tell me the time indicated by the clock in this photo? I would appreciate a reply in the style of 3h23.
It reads 4h08
